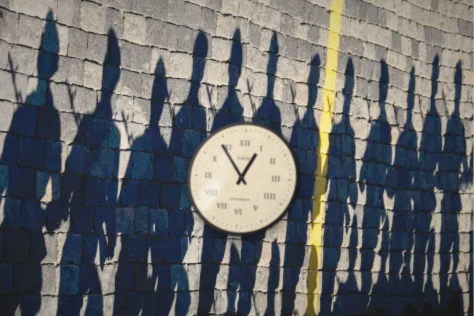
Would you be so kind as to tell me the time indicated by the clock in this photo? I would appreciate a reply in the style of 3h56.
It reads 12h54
